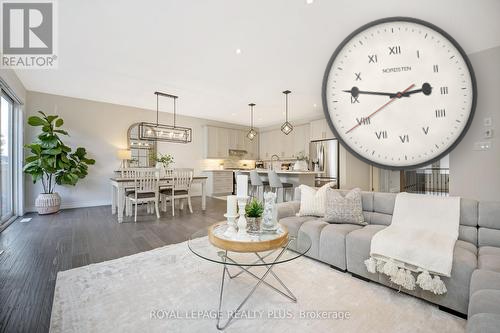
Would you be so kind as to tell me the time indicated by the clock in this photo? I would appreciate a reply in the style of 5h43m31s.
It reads 2h46m40s
